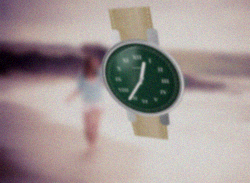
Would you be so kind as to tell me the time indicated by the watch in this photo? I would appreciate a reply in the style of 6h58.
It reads 12h36
